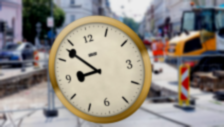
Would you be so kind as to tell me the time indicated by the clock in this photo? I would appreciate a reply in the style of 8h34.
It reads 8h53
